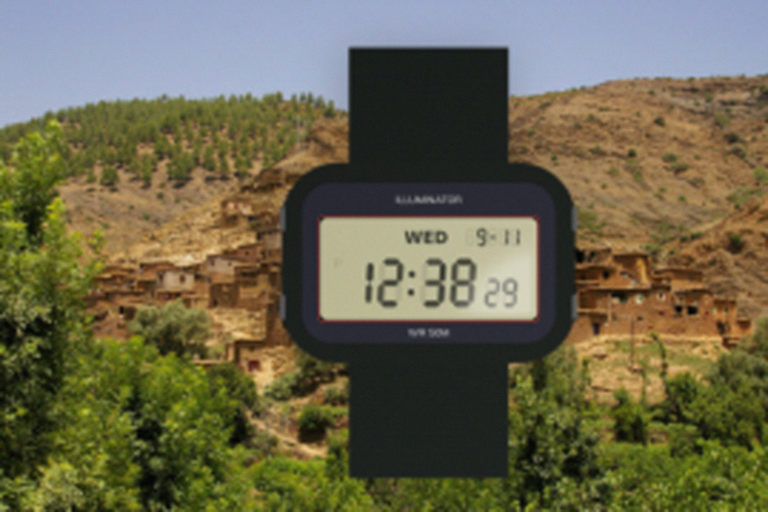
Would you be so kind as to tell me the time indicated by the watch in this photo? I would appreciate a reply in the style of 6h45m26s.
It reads 12h38m29s
